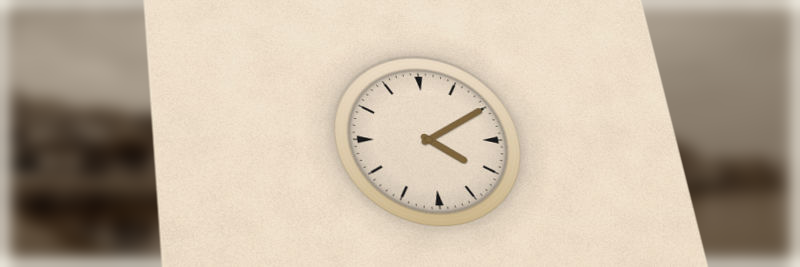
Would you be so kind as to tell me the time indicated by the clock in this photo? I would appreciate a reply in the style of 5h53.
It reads 4h10
